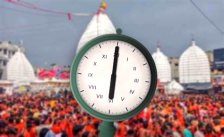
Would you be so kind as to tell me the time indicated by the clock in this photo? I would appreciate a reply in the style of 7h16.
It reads 6h00
